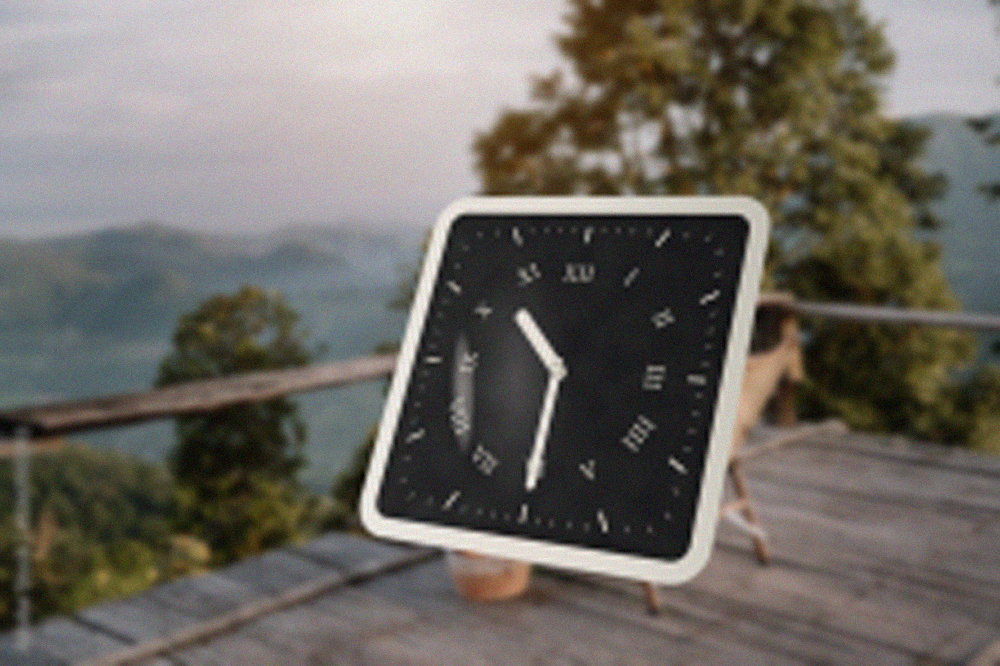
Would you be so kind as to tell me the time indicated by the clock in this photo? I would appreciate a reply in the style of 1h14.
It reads 10h30
